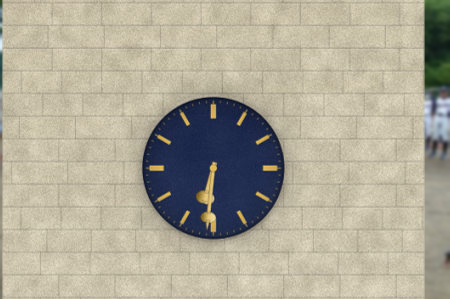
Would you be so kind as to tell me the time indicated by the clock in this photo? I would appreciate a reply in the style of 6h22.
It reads 6h31
